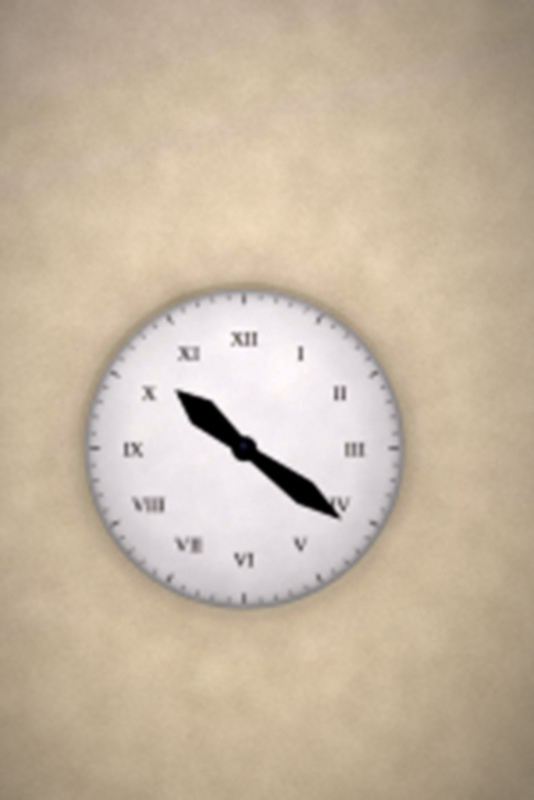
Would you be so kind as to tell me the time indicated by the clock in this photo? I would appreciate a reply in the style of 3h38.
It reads 10h21
